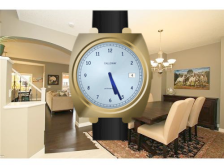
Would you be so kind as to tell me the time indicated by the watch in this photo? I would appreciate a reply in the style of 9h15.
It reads 5h26
